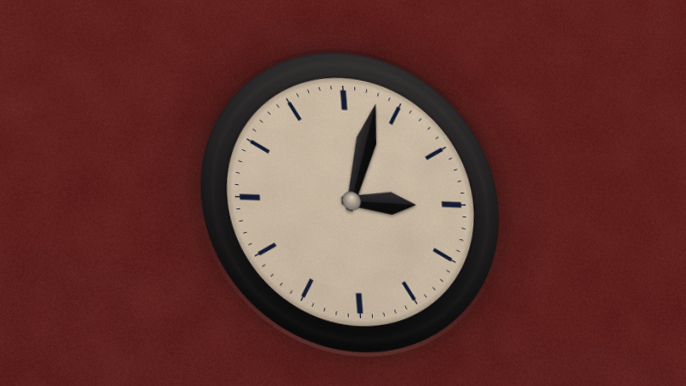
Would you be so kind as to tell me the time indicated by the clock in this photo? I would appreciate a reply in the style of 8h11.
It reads 3h03
